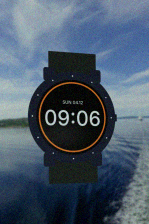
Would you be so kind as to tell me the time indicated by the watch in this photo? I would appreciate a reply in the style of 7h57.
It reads 9h06
